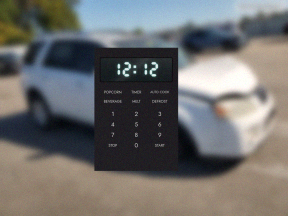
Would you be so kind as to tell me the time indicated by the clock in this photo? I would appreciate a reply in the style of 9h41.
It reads 12h12
